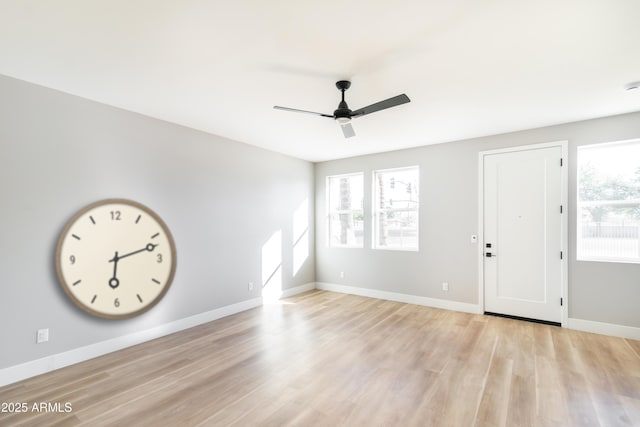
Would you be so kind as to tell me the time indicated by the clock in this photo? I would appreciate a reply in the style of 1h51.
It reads 6h12
